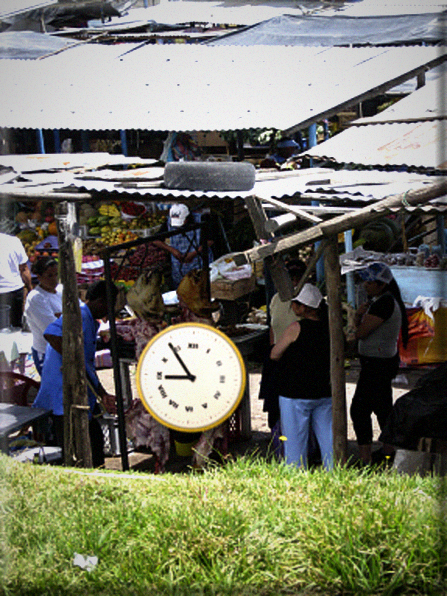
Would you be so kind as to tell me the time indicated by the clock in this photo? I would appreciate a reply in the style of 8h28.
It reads 8h54
